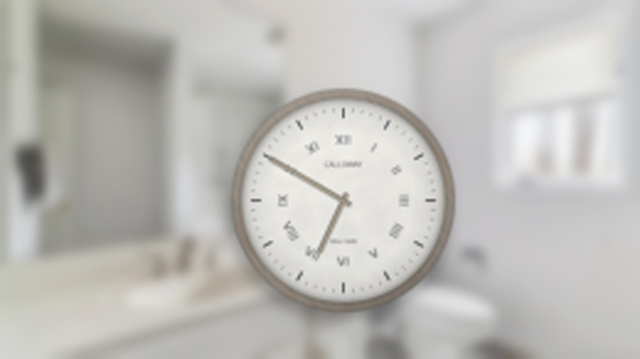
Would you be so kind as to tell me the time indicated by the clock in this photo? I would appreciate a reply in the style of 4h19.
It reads 6h50
